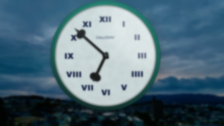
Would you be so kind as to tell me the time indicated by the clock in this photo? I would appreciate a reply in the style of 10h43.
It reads 6h52
